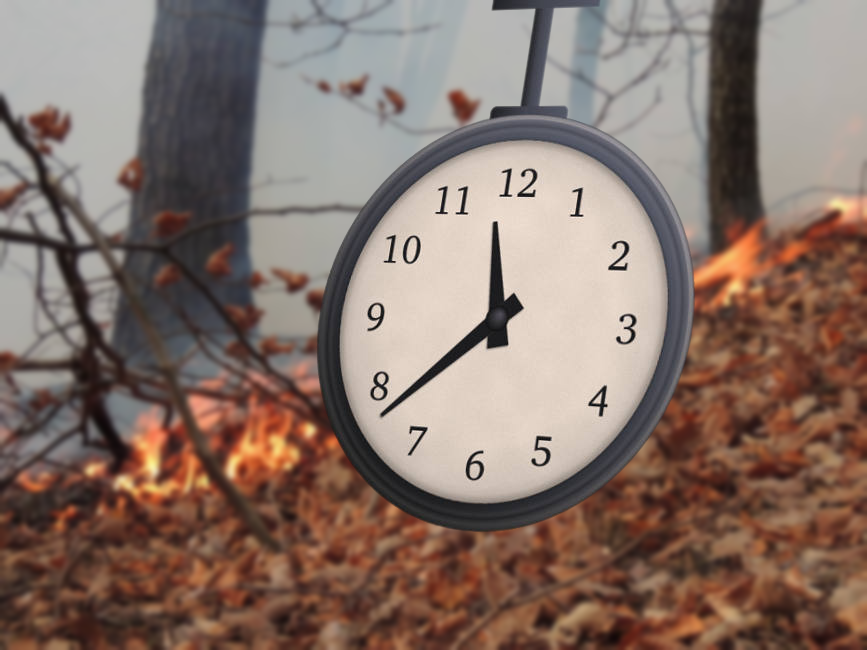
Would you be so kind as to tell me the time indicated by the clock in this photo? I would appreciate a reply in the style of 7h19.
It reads 11h38
